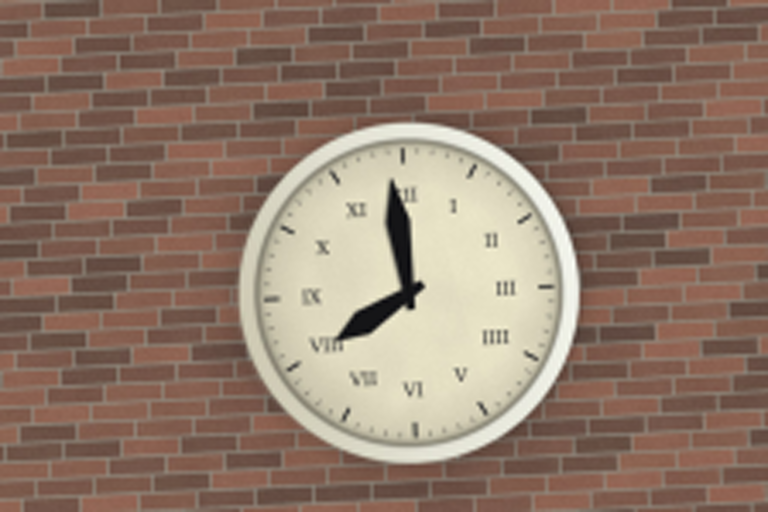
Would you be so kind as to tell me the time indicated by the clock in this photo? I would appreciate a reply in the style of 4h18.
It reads 7h59
